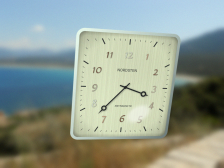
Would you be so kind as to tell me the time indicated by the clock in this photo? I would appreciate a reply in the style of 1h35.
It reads 3h37
